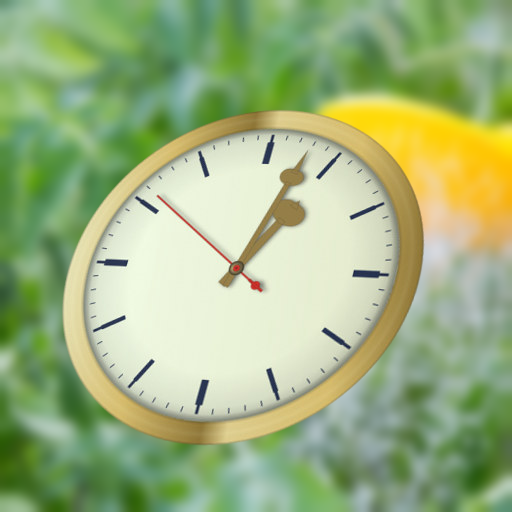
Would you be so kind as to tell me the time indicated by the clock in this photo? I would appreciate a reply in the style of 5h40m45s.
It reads 1h02m51s
